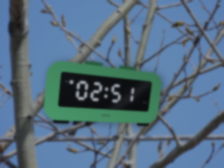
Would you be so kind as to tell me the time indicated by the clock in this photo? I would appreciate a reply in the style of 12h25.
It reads 2h51
